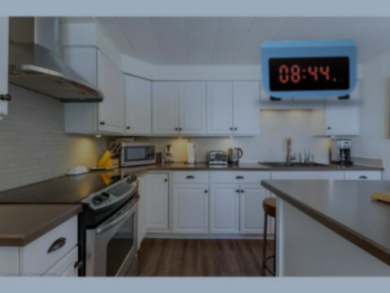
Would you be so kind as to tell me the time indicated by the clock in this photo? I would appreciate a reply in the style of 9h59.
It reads 8h44
